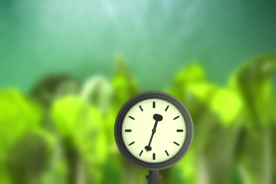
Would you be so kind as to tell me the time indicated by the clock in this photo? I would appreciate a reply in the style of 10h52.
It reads 12h33
